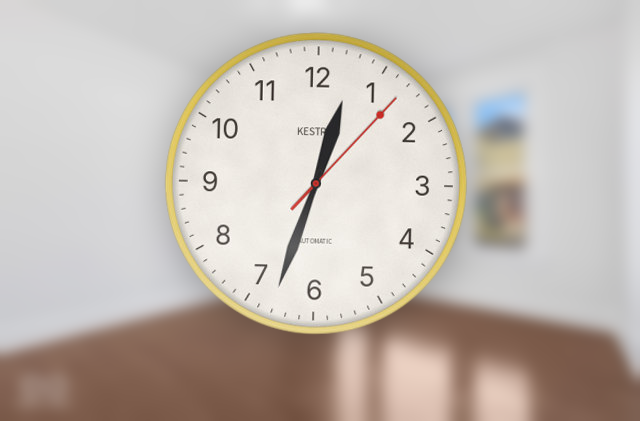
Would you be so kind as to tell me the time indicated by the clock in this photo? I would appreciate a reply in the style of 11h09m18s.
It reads 12h33m07s
